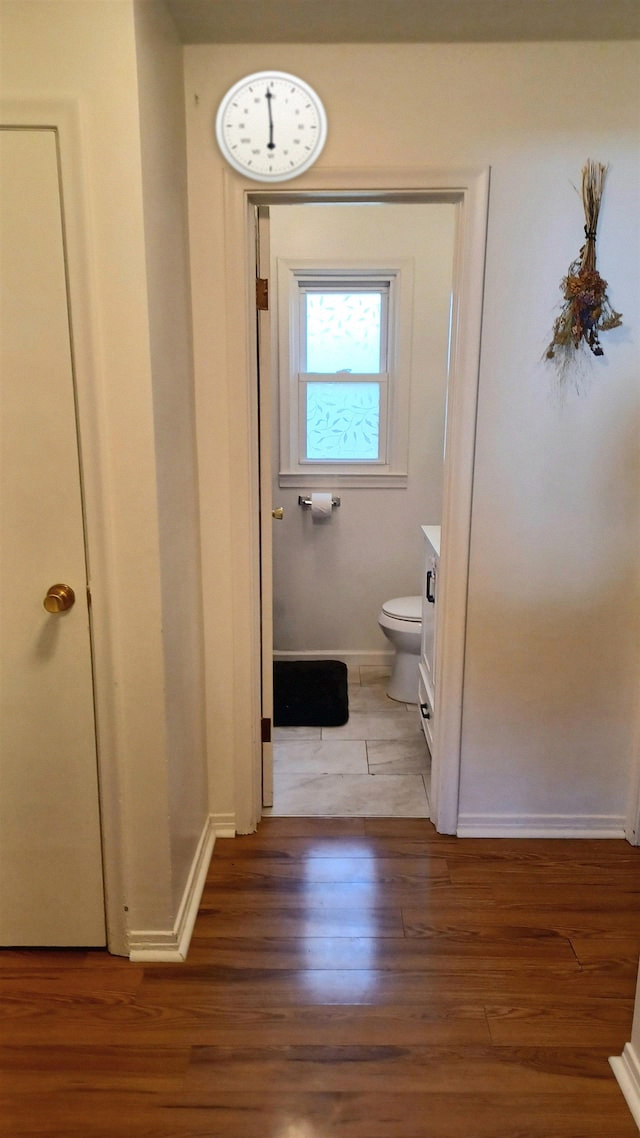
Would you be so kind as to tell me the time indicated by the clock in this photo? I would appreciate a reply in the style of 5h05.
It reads 5h59
